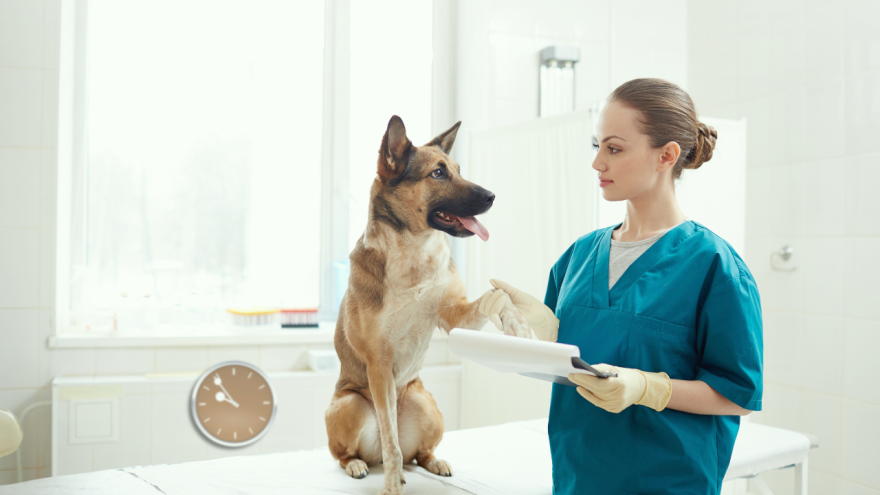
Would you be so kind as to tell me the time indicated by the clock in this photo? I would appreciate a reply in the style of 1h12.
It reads 9h54
